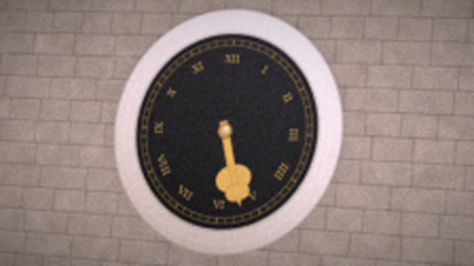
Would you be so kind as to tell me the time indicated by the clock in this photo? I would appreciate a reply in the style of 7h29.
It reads 5h27
